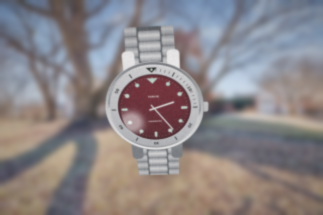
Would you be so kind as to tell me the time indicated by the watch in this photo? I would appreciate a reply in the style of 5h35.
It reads 2h24
